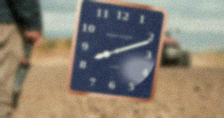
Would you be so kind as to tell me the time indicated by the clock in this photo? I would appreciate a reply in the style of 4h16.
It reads 8h11
